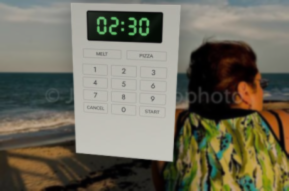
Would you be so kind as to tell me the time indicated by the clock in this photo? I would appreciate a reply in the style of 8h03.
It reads 2h30
